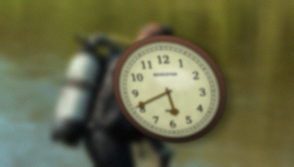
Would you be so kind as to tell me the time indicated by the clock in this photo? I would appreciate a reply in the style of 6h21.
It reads 5h41
